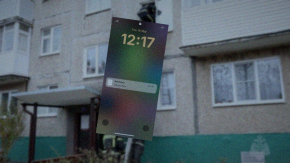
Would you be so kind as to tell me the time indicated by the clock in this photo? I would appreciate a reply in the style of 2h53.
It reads 12h17
